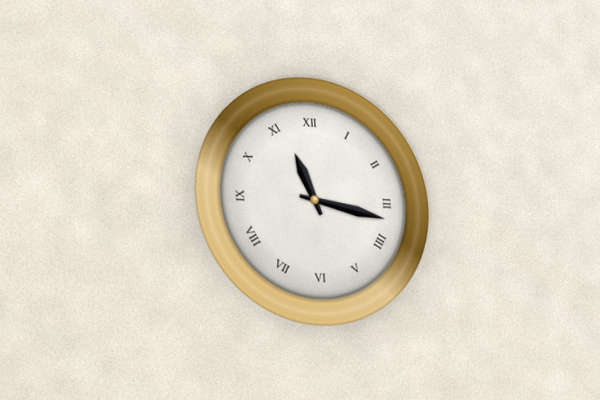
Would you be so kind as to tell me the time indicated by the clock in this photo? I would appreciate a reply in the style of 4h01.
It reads 11h17
